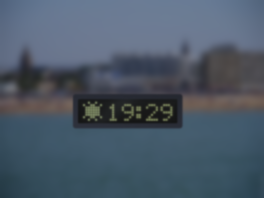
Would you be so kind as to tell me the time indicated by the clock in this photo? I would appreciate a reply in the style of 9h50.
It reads 19h29
